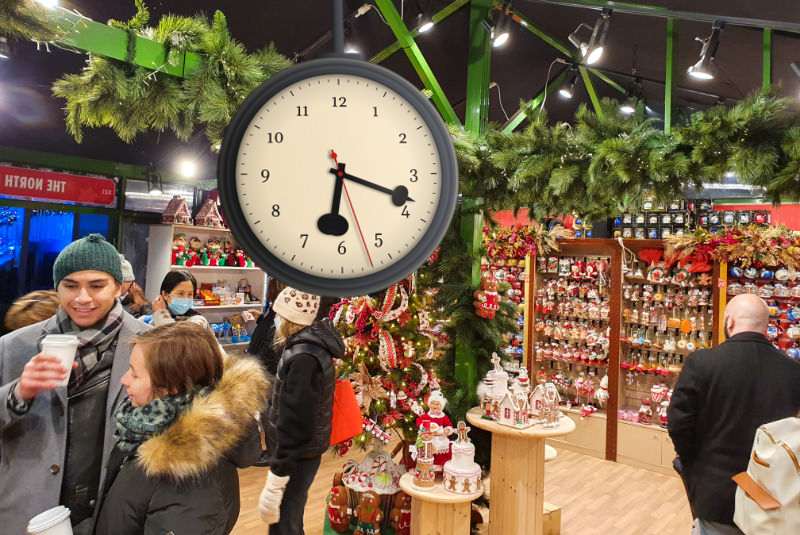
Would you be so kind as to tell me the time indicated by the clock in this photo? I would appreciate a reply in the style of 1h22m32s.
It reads 6h18m27s
